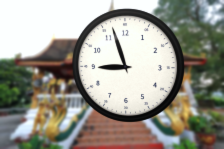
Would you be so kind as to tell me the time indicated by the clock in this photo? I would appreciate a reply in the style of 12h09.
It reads 8h57
